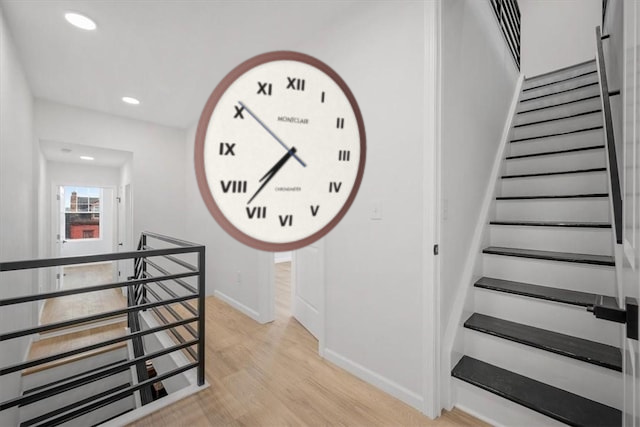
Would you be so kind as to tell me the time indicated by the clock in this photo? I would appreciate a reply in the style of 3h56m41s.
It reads 7h36m51s
